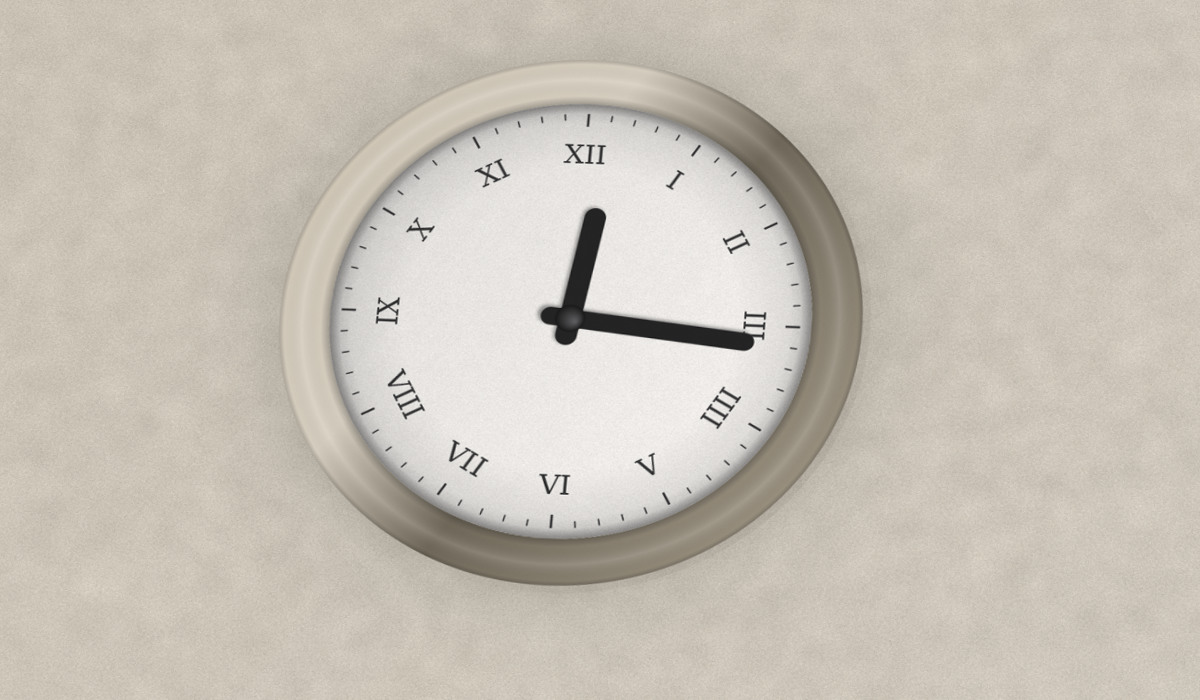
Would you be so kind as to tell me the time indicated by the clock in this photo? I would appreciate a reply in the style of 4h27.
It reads 12h16
